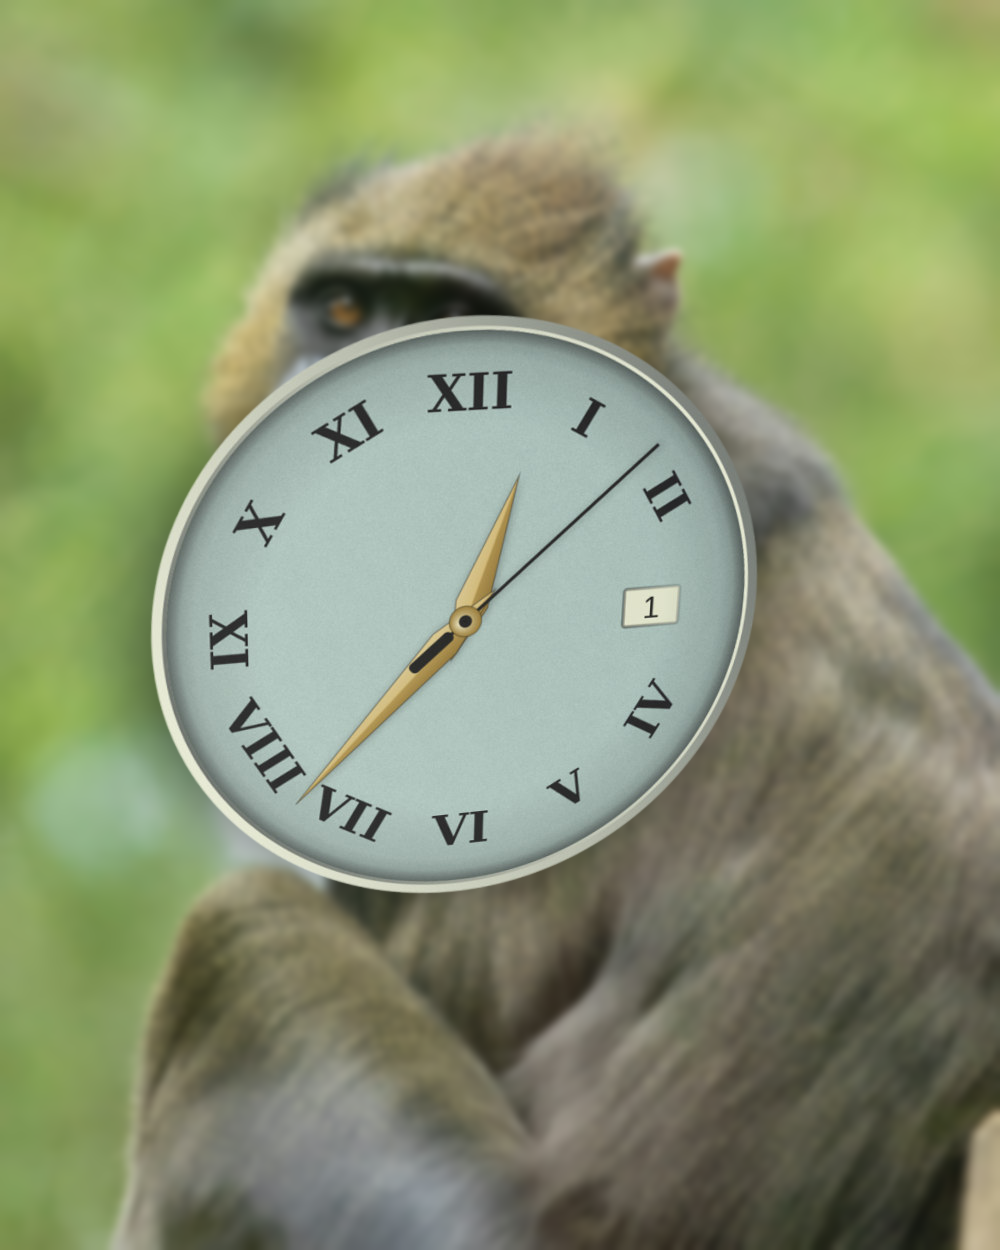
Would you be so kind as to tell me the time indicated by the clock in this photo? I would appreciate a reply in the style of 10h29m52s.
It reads 12h37m08s
